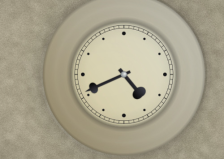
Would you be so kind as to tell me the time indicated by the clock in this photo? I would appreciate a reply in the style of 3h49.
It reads 4h41
